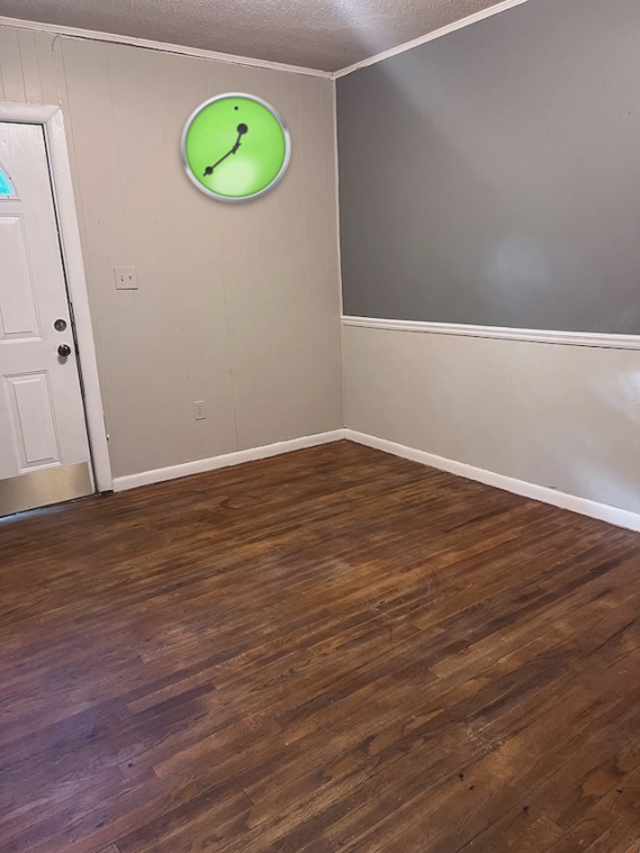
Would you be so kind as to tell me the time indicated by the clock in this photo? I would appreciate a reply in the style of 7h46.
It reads 12h38
